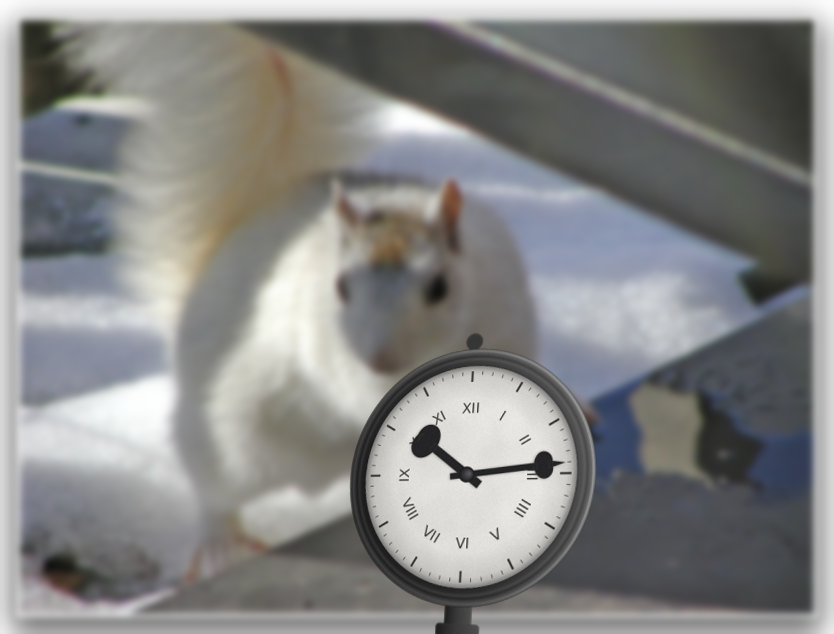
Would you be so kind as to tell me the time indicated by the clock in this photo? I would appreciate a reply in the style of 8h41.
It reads 10h14
